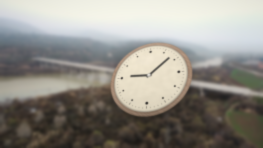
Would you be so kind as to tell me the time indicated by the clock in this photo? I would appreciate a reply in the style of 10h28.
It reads 9h08
